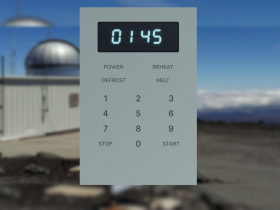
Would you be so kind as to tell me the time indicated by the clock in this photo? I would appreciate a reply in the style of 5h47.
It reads 1h45
